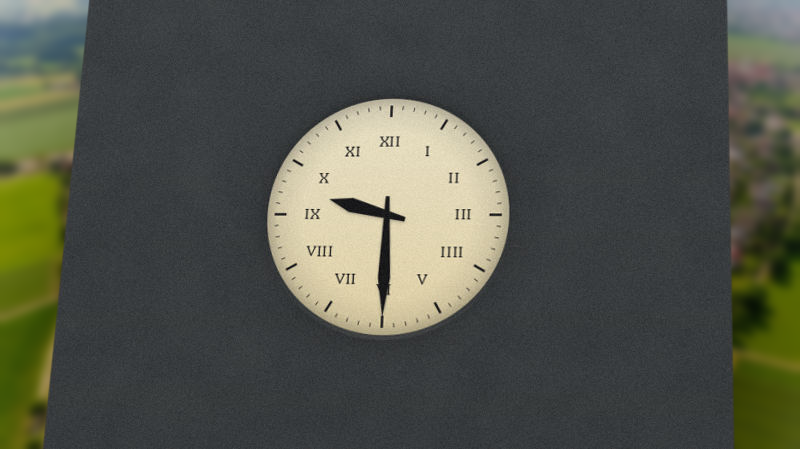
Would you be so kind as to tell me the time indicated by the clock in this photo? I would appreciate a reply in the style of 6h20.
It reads 9h30
